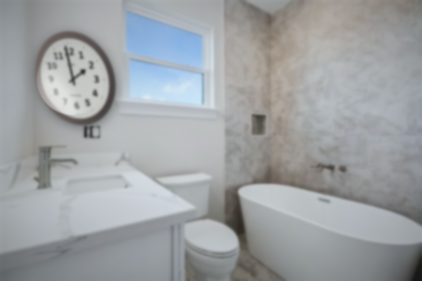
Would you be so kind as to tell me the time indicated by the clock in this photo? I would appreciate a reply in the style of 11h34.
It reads 1h59
